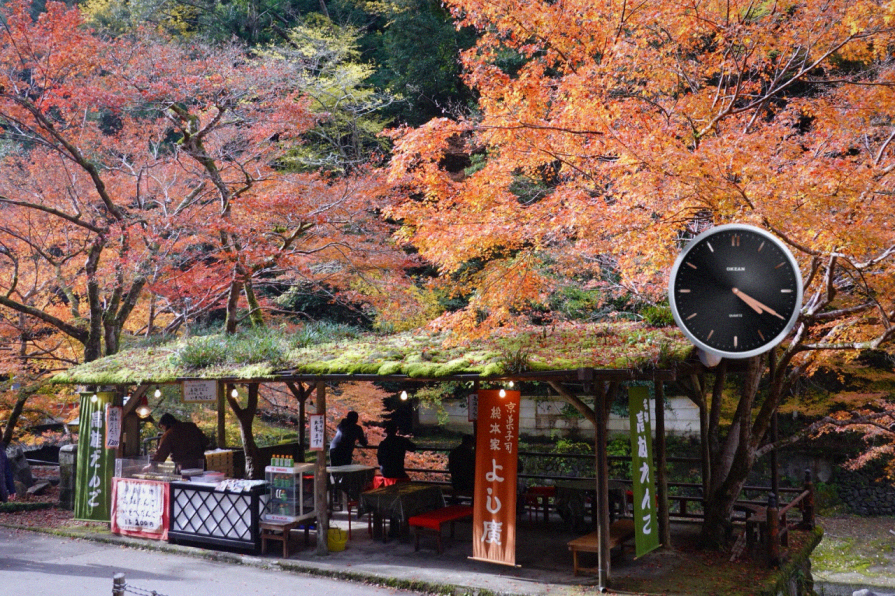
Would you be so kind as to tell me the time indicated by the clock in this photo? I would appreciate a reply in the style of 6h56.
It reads 4h20
